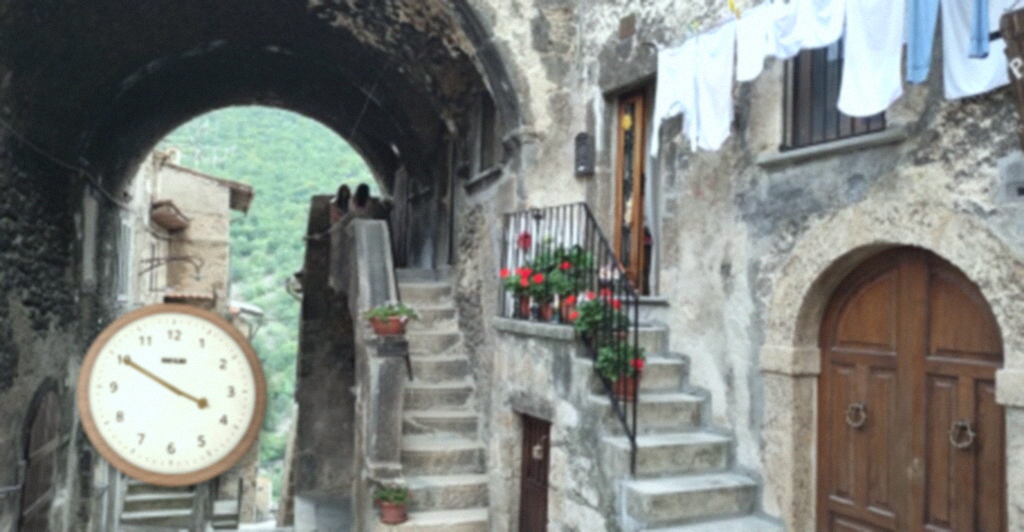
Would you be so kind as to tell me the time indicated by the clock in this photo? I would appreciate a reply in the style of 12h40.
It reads 3h50
